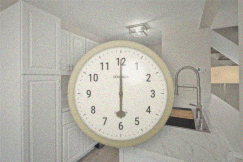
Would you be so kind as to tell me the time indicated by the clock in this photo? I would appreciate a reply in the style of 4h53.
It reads 6h00
